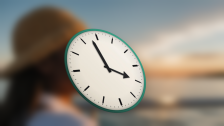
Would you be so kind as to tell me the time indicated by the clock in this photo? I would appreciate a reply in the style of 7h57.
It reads 3h58
